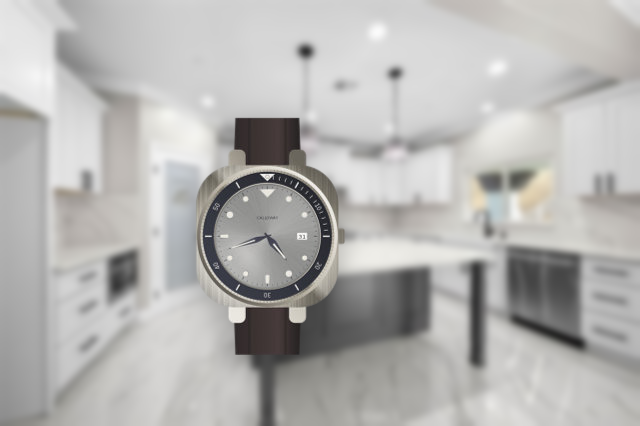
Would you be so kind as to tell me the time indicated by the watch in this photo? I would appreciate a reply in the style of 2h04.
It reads 4h42
